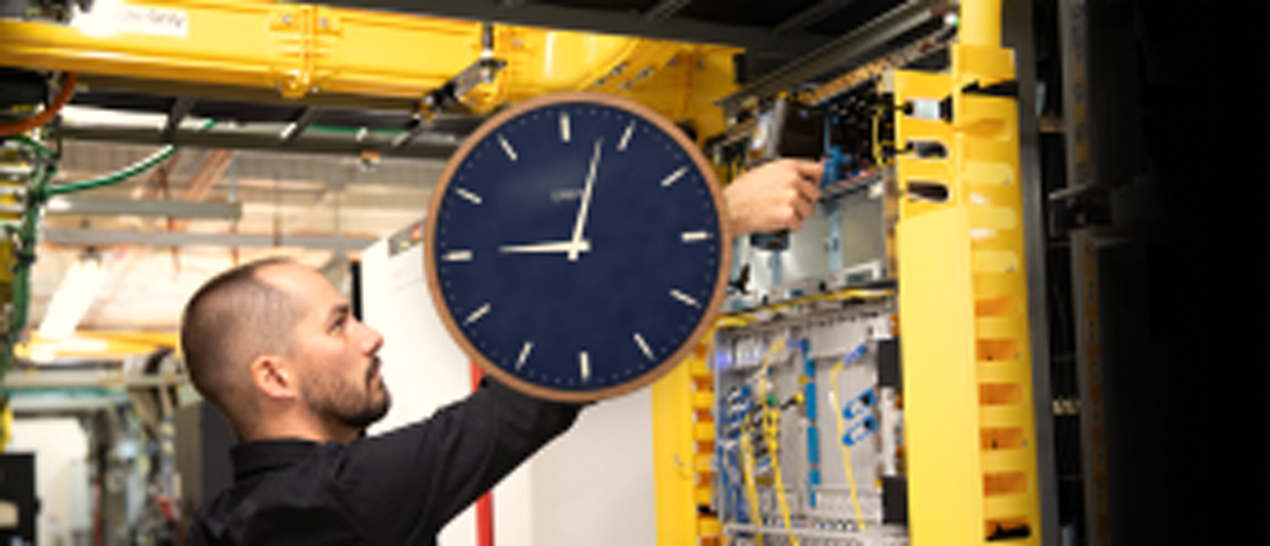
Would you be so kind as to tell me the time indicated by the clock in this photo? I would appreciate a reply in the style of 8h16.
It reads 9h03
